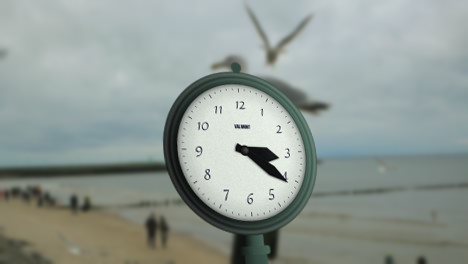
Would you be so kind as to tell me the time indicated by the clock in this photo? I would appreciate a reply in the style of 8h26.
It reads 3h21
